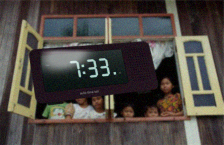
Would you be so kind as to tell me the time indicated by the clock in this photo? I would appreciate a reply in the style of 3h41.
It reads 7h33
